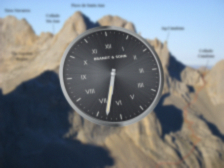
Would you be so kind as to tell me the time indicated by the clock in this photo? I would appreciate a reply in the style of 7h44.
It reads 6h33
